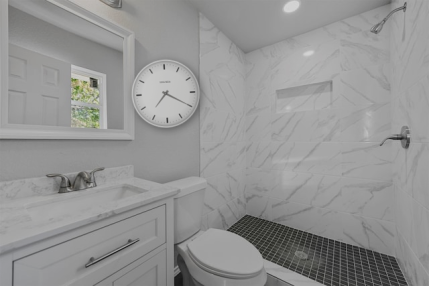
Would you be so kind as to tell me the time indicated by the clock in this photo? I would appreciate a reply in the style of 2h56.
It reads 7h20
